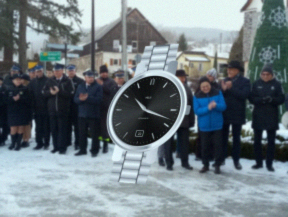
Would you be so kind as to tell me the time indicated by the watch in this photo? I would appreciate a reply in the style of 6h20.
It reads 10h18
